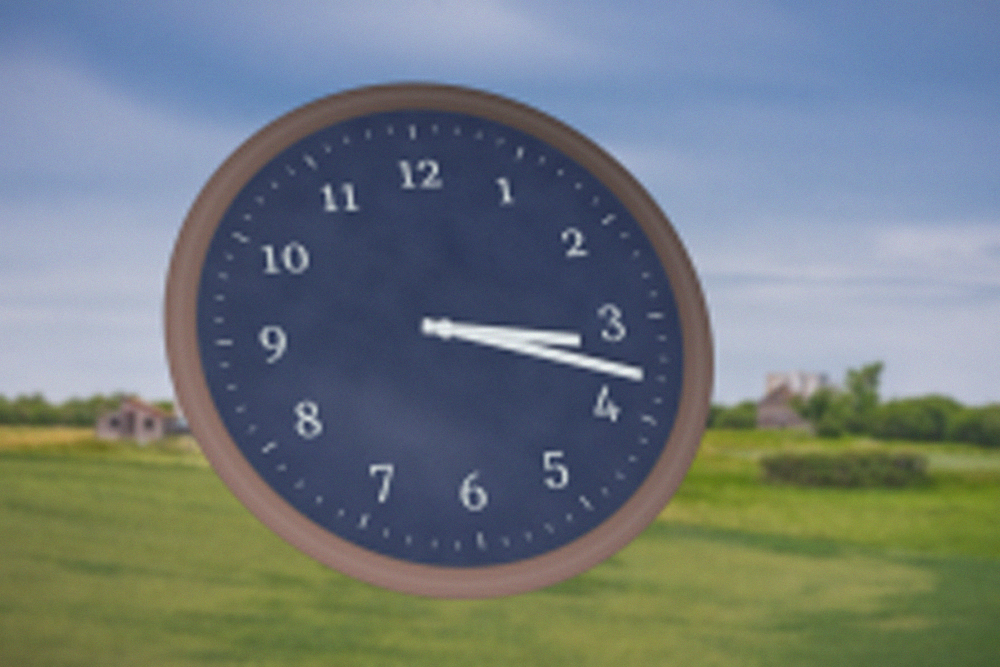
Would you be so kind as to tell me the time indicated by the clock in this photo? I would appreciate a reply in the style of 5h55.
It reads 3h18
